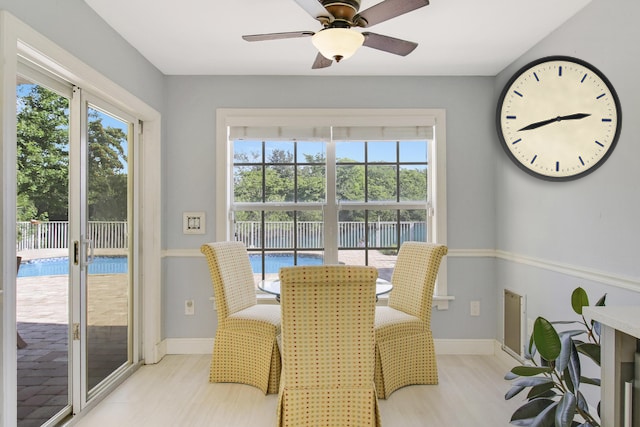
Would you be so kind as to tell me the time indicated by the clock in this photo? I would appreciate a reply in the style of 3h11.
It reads 2h42
